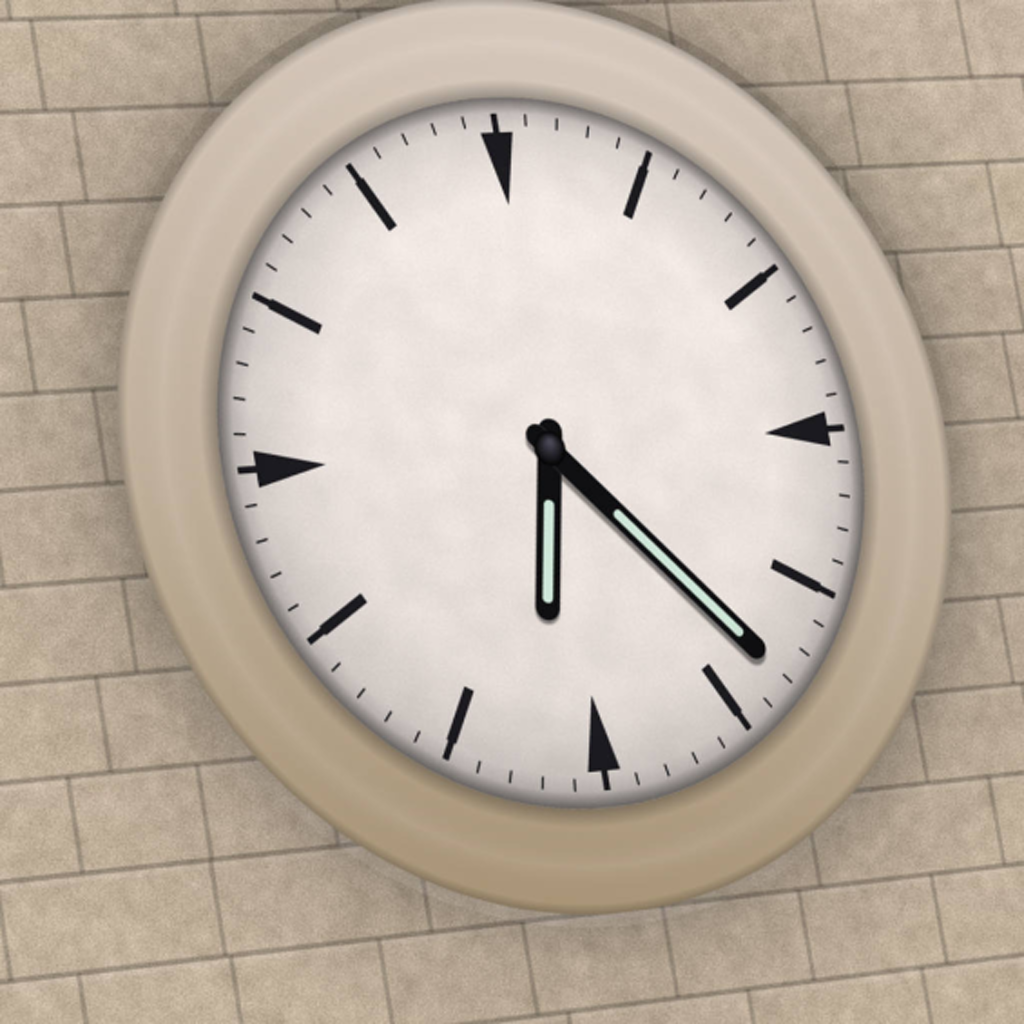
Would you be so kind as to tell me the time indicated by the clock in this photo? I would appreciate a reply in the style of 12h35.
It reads 6h23
